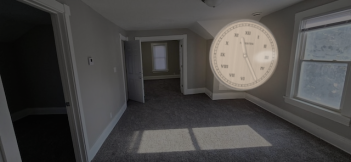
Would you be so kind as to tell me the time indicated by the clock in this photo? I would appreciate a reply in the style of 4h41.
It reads 11h25
